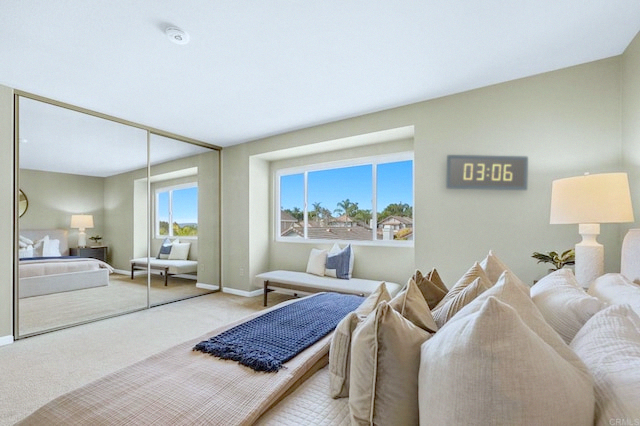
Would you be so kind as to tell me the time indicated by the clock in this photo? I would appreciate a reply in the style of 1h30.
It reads 3h06
